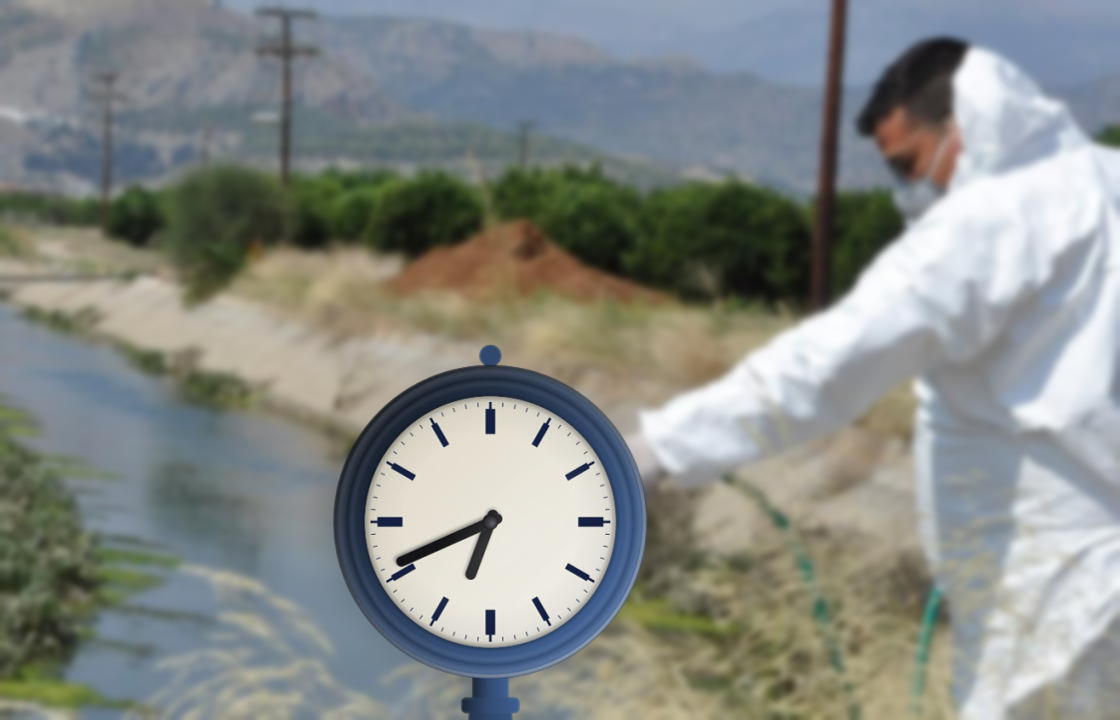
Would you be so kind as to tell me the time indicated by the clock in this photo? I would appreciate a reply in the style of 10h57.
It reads 6h41
